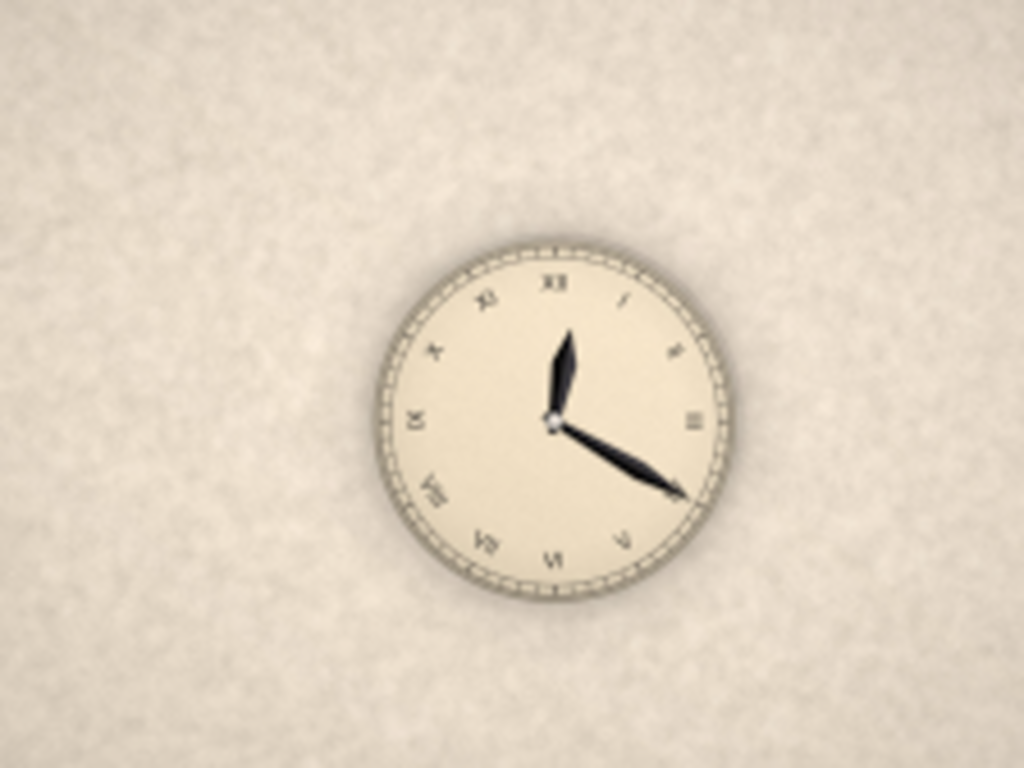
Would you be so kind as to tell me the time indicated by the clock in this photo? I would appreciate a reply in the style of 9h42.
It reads 12h20
